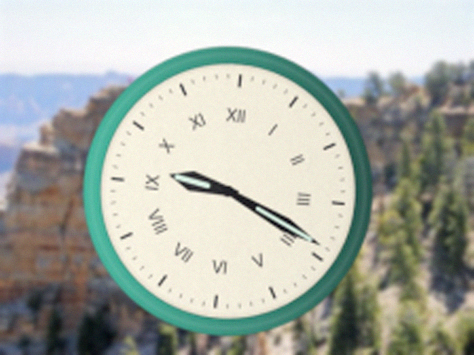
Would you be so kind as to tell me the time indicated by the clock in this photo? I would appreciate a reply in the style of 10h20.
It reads 9h19
